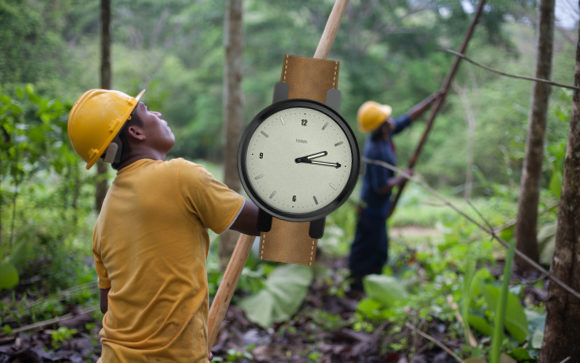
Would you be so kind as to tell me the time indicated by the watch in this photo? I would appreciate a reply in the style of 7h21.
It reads 2h15
